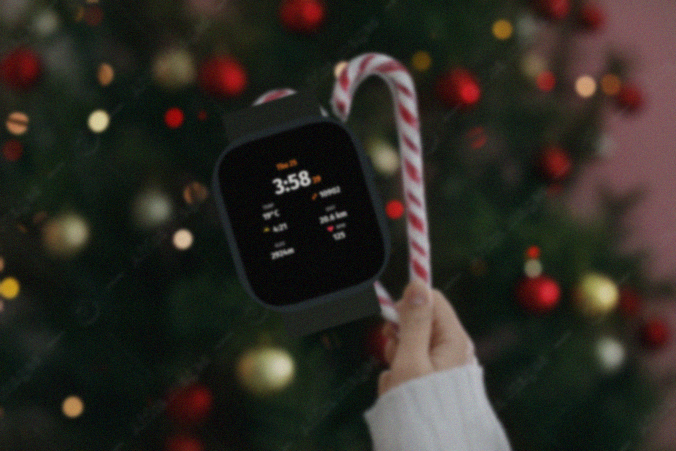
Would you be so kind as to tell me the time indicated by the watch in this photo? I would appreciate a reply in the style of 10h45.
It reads 3h58
